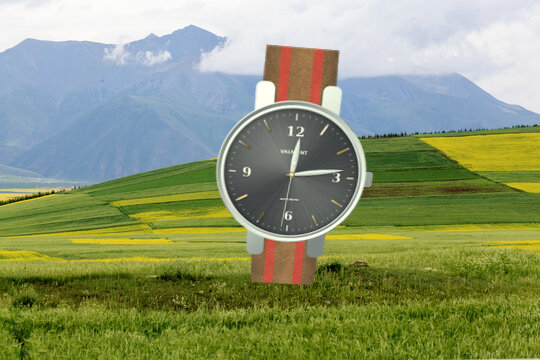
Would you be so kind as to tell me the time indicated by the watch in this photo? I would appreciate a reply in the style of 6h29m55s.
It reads 12h13m31s
